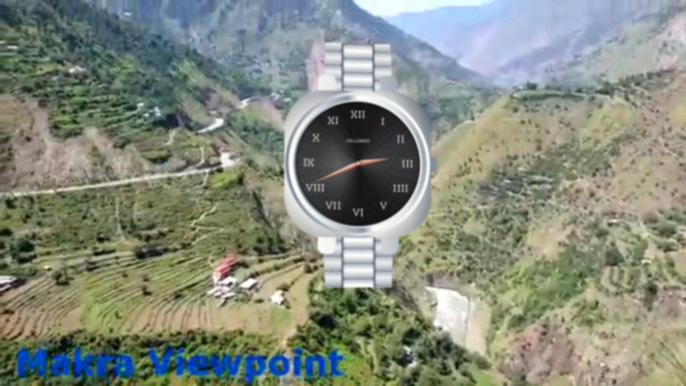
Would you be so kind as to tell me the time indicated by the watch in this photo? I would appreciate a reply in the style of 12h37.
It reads 2h41
